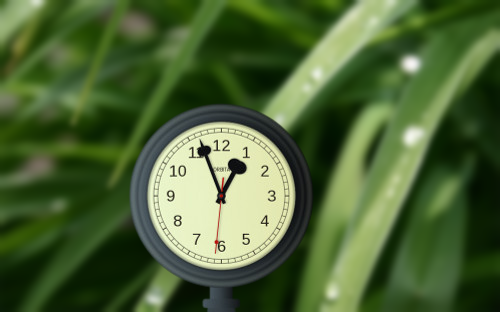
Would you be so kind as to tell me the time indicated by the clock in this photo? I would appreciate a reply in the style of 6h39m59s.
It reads 12h56m31s
